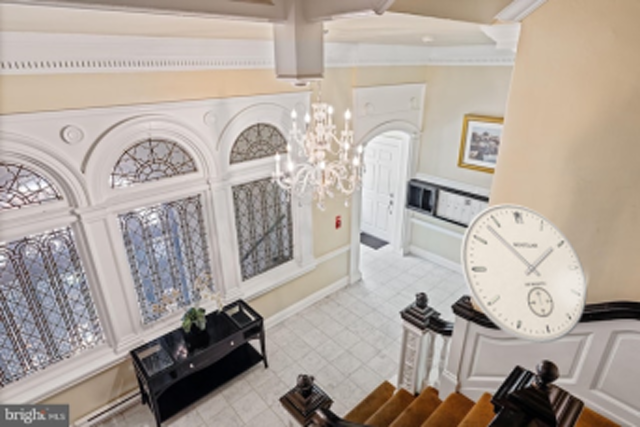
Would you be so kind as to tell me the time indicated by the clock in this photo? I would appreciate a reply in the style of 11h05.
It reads 1h53
